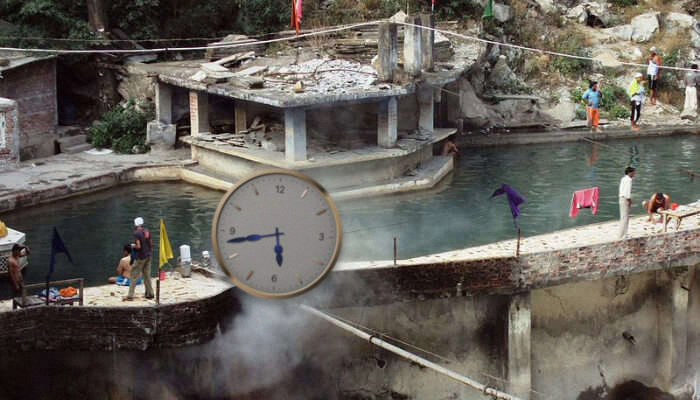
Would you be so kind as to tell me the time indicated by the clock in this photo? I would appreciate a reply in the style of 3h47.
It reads 5h43
